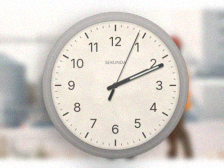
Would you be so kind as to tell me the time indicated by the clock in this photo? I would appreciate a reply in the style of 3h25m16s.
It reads 2h11m04s
